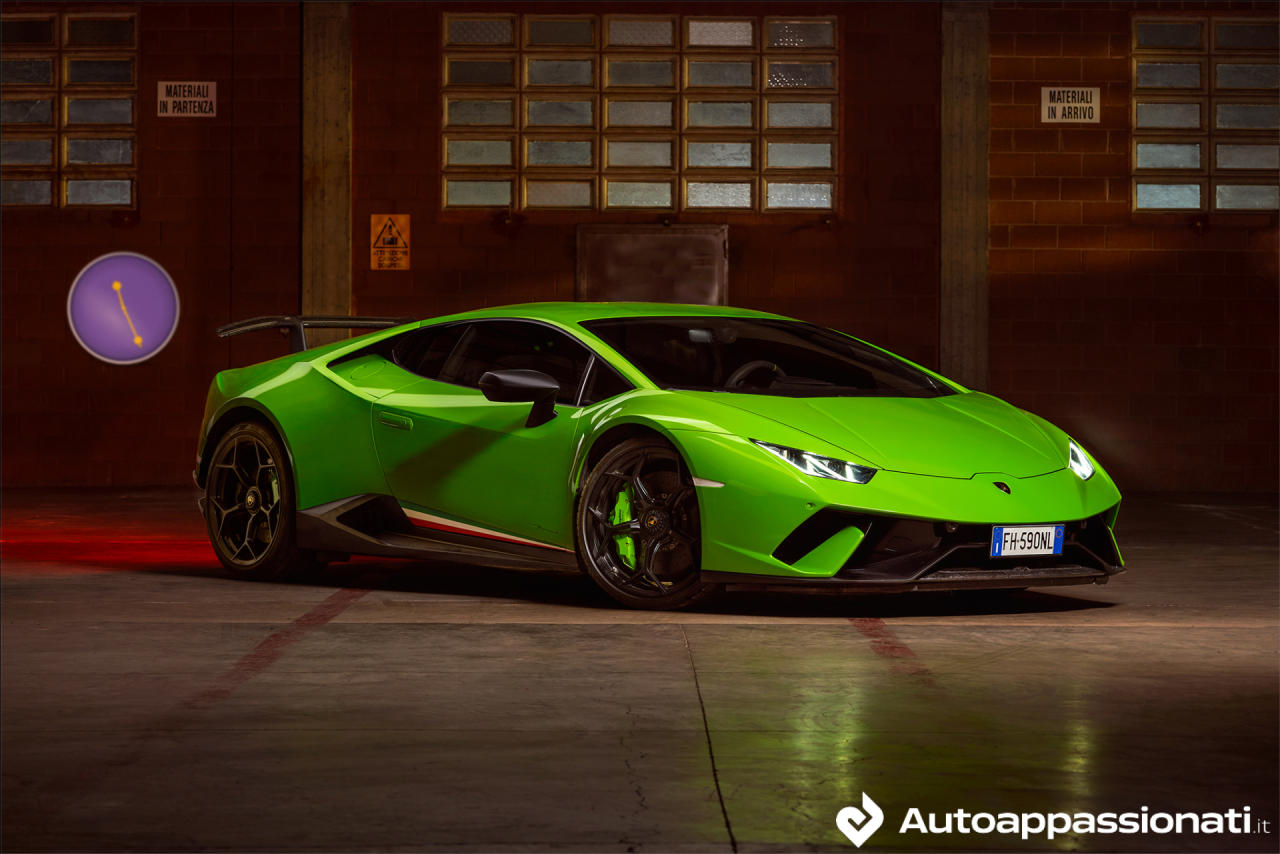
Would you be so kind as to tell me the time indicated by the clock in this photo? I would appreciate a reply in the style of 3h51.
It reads 11h26
